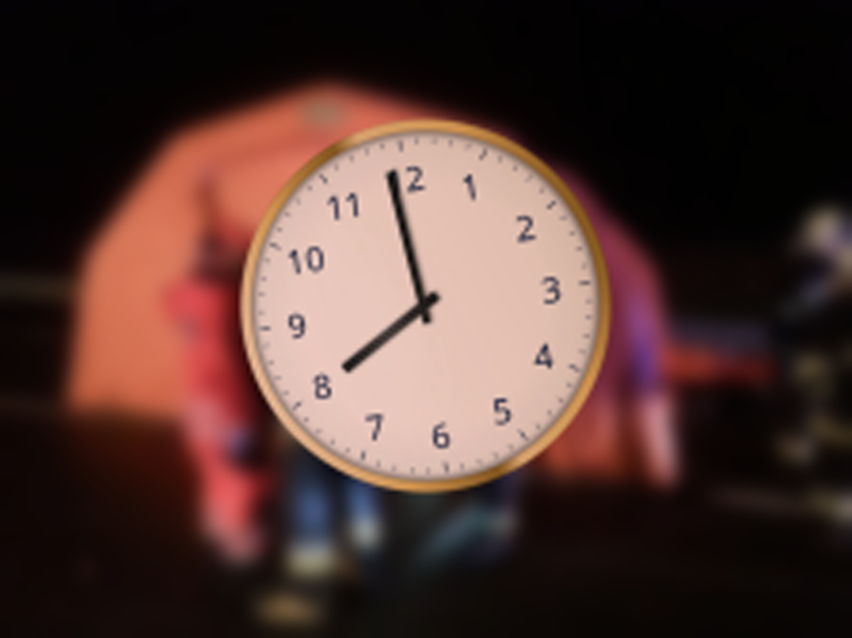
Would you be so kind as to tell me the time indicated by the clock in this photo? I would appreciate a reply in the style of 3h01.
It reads 7h59
